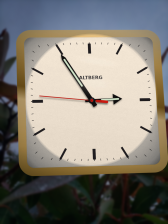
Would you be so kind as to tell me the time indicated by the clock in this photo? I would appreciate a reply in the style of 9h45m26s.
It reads 2h54m46s
